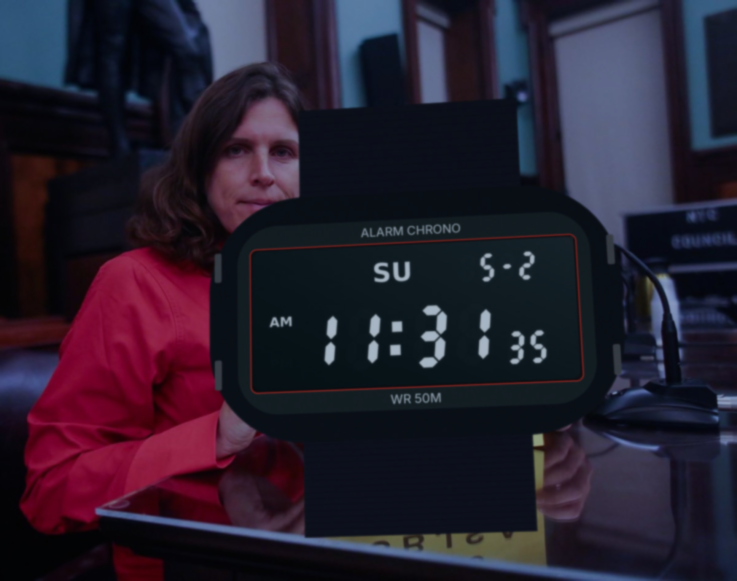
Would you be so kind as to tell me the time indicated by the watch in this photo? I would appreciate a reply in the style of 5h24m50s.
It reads 11h31m35s
